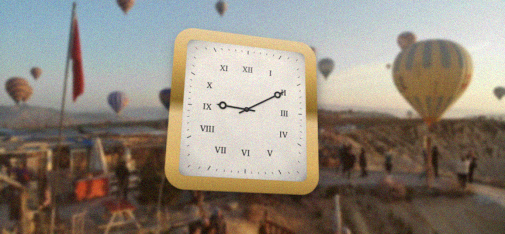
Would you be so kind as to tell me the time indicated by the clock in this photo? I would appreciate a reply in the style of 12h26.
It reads 9h10
